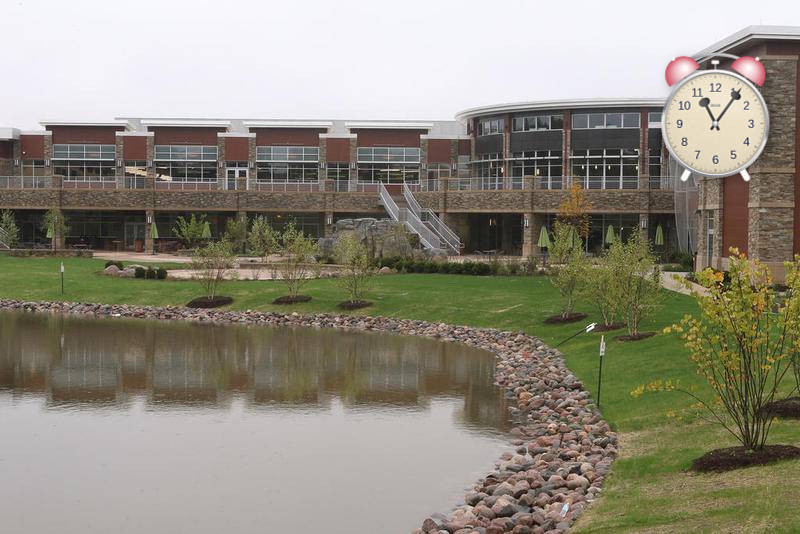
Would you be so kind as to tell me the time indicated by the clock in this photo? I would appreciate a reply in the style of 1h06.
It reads 11h06
